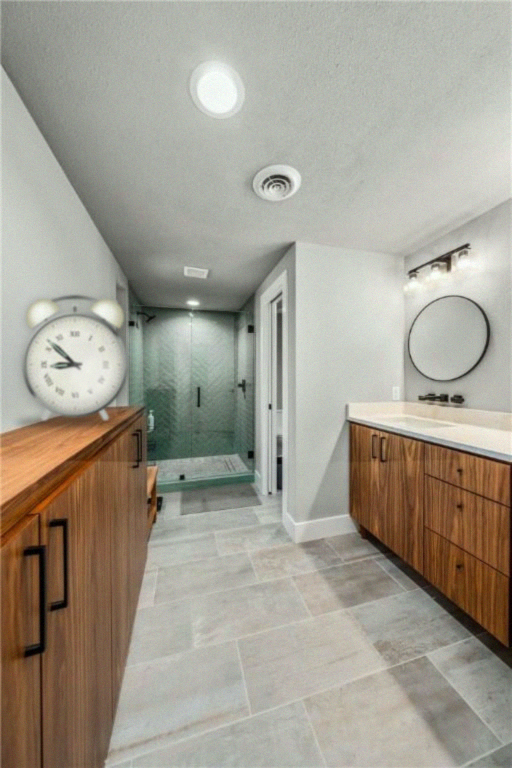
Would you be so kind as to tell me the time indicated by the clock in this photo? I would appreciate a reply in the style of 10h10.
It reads 8h52
